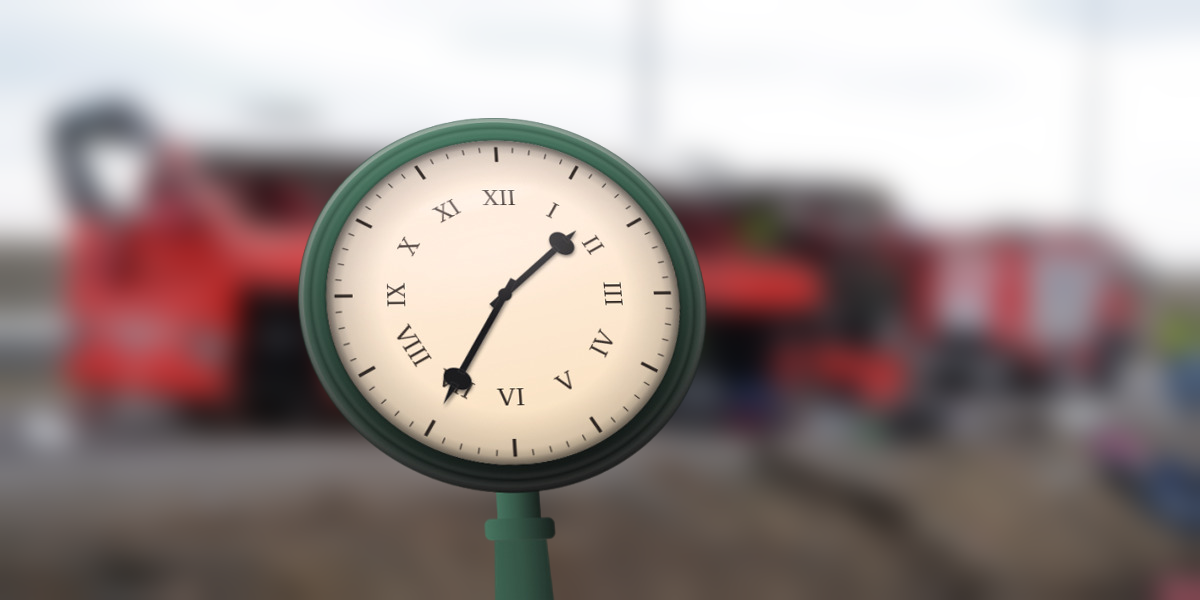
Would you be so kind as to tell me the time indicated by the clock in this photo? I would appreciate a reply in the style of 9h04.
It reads 1h35
